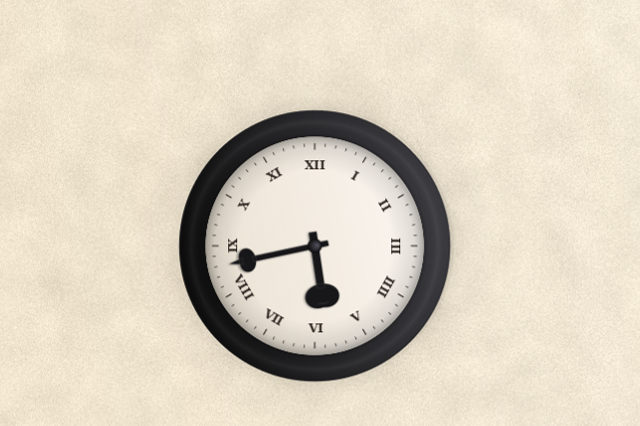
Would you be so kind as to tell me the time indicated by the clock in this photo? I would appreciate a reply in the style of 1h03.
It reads 5h43
